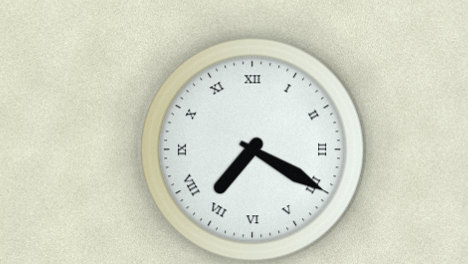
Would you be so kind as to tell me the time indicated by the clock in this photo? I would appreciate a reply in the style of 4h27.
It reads 7h20
